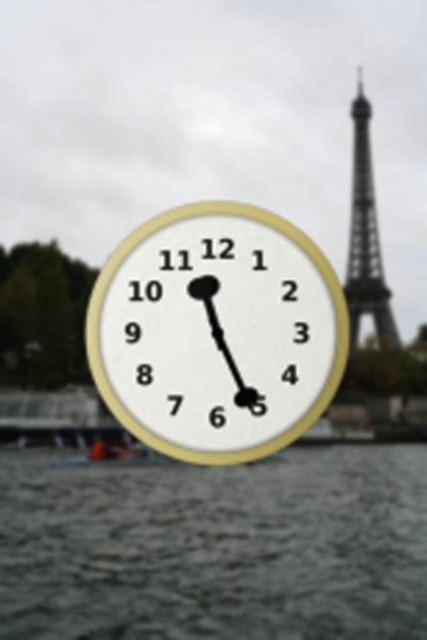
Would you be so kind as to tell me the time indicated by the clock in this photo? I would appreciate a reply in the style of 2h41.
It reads 11h26
